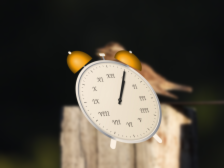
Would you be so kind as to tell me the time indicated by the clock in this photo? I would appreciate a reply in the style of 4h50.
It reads 1h05
